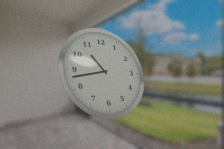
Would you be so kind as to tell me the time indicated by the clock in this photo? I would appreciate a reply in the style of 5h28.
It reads 10h43
